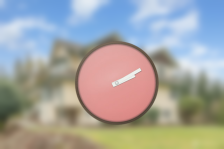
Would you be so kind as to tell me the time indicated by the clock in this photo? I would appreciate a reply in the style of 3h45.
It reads 2h10
